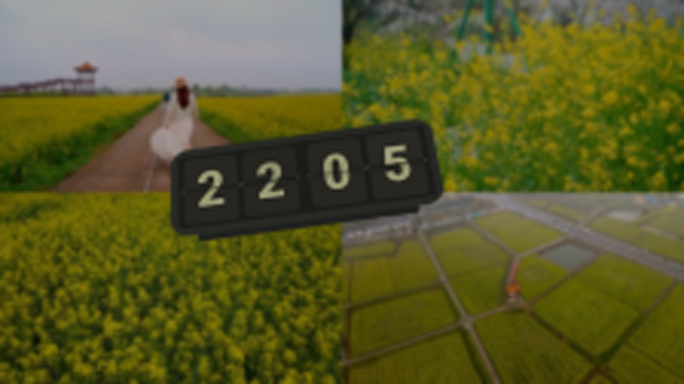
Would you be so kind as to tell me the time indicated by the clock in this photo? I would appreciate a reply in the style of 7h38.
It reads 22h05
